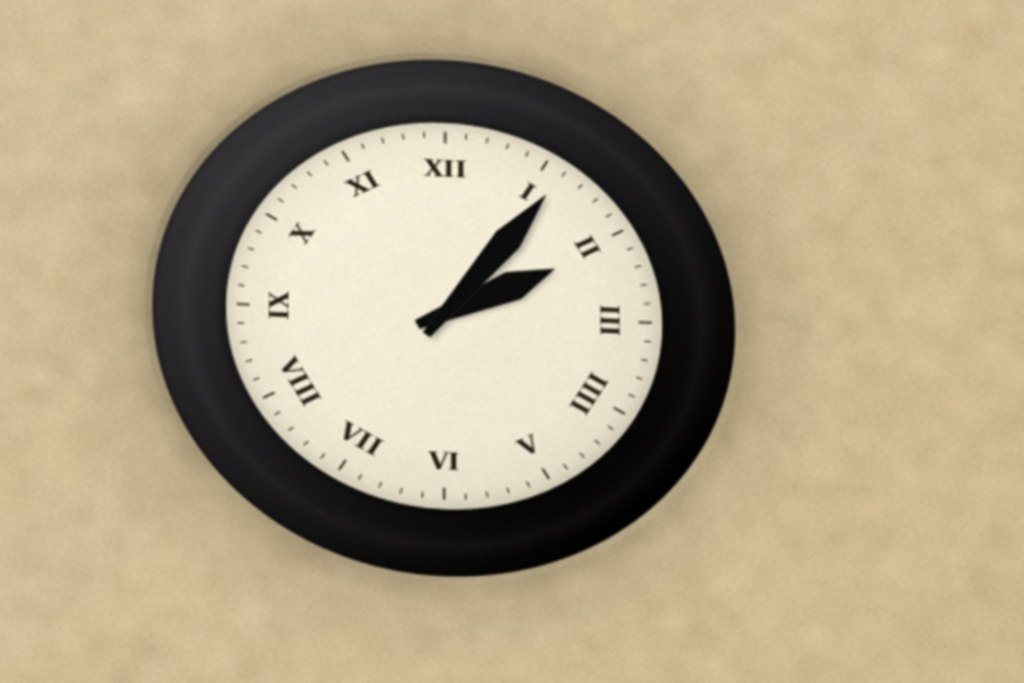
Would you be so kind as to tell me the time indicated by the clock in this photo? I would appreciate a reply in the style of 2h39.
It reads 2h06
